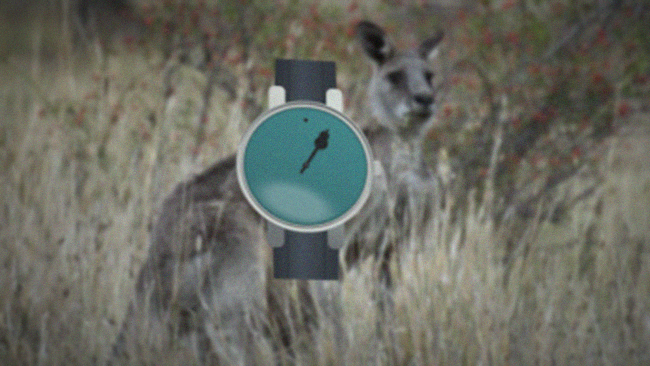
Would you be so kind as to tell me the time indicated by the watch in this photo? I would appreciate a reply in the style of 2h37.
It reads 1h05
